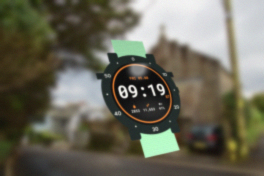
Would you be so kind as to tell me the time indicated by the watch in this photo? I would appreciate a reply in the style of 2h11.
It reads 9h19
